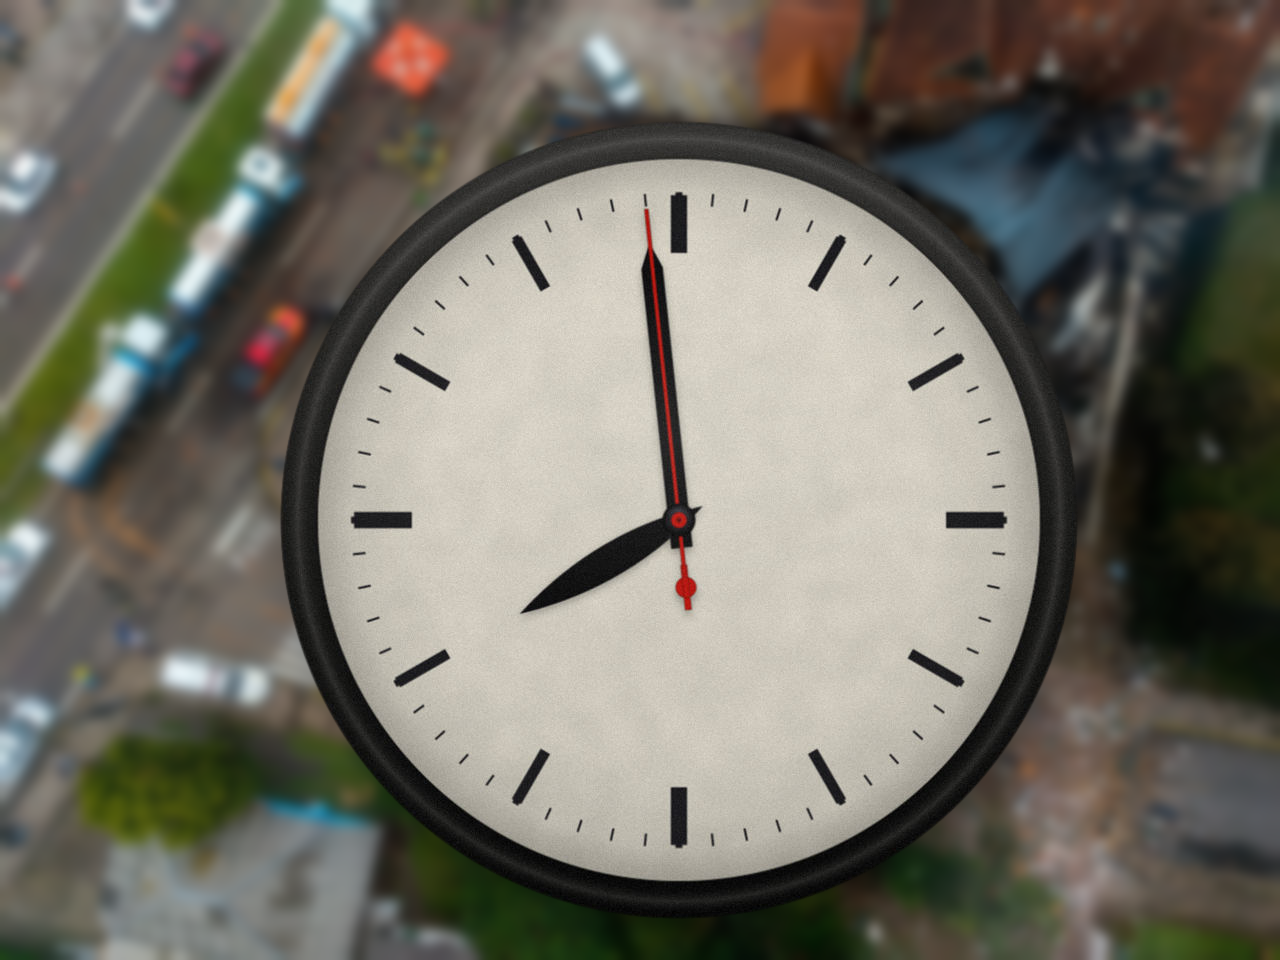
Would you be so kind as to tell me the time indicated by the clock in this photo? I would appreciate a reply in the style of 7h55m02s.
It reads 7h58m59s
